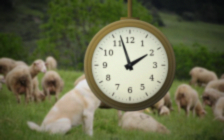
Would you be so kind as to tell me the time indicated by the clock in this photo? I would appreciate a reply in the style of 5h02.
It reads 1h57
